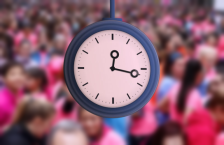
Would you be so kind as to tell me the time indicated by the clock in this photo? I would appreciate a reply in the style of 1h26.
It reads 12h17
